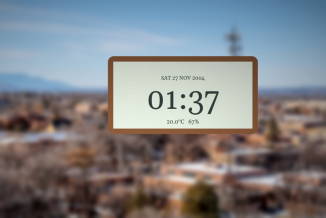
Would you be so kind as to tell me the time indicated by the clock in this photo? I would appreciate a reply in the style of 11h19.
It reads 1h37
